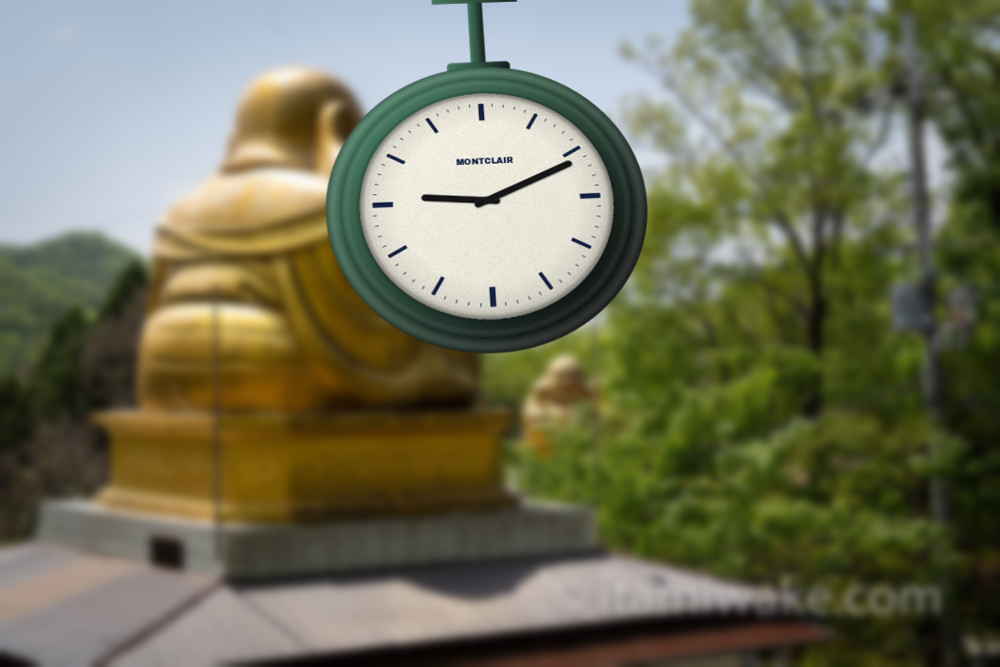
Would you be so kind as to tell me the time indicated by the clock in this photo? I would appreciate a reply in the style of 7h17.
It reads 9h11
